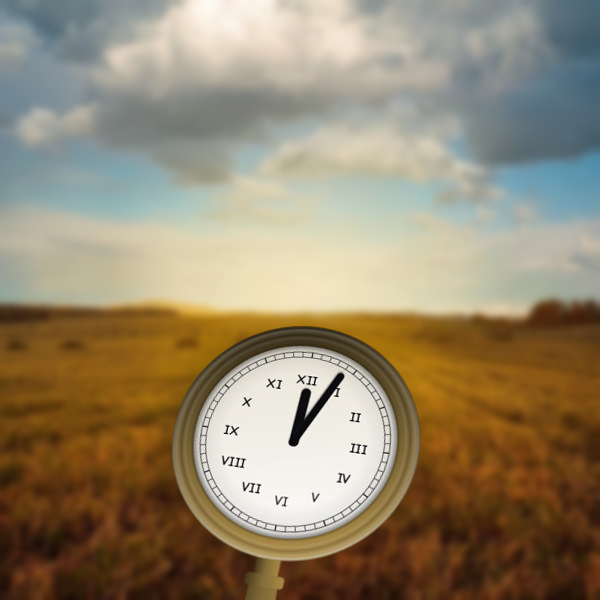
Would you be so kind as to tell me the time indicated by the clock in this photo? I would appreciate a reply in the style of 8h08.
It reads 12h04
